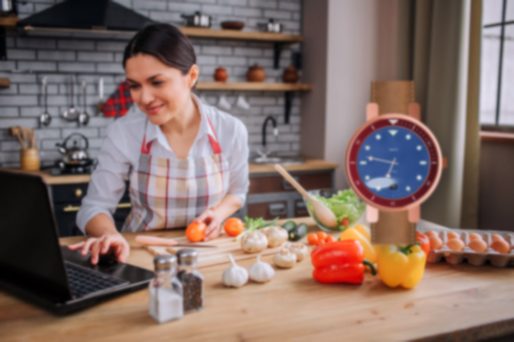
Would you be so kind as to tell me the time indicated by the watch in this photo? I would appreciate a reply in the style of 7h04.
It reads 6h47
